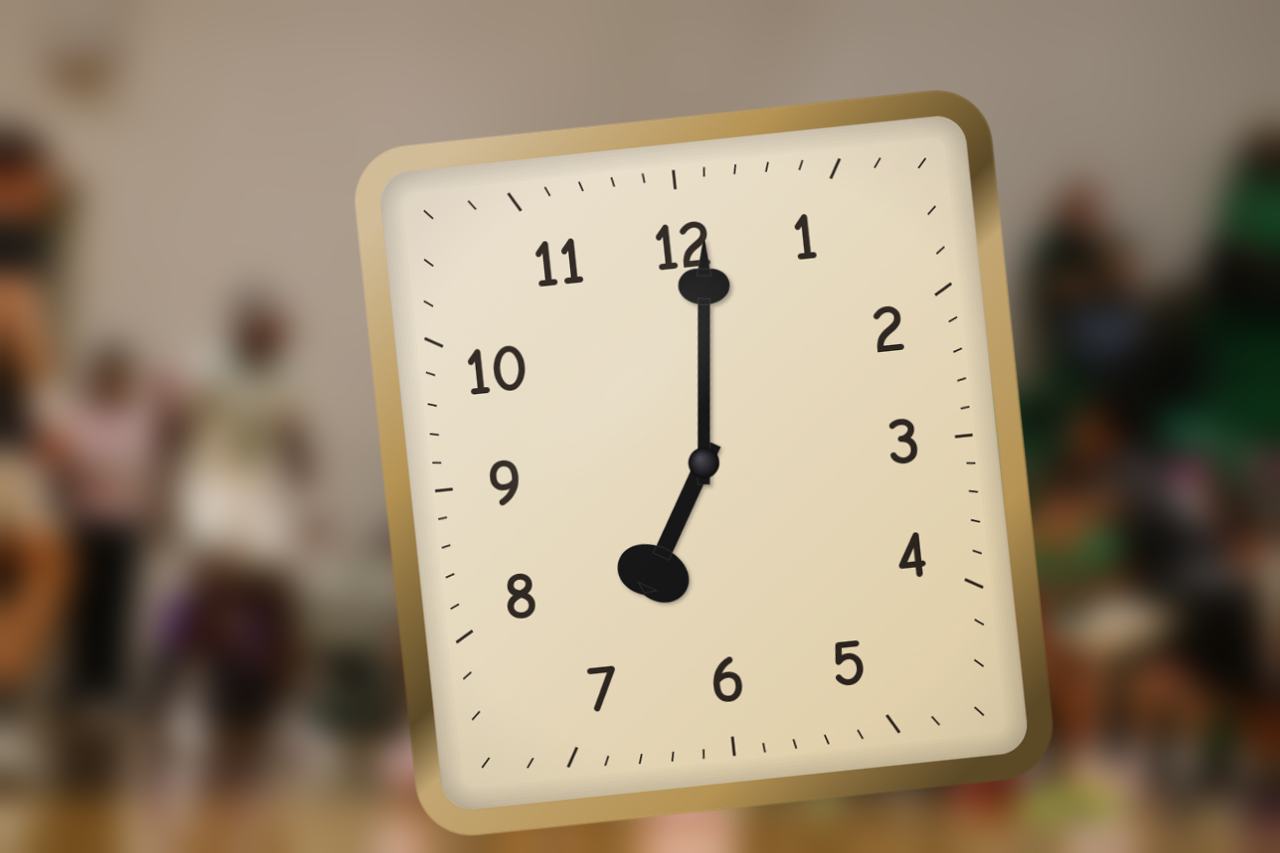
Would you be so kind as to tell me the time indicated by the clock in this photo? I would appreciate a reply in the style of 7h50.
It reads 7h01
